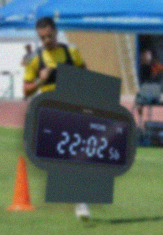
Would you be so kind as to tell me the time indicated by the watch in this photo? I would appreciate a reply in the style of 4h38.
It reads 22h02
